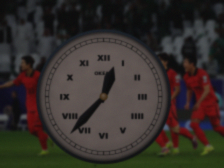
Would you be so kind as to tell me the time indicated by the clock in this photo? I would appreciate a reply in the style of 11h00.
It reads 12h37
